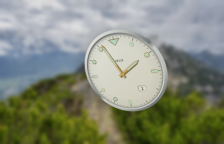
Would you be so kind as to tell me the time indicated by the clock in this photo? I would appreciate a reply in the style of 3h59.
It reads 1h56
